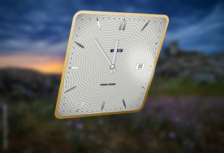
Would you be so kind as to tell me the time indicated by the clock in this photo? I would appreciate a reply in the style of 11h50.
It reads 11h53
